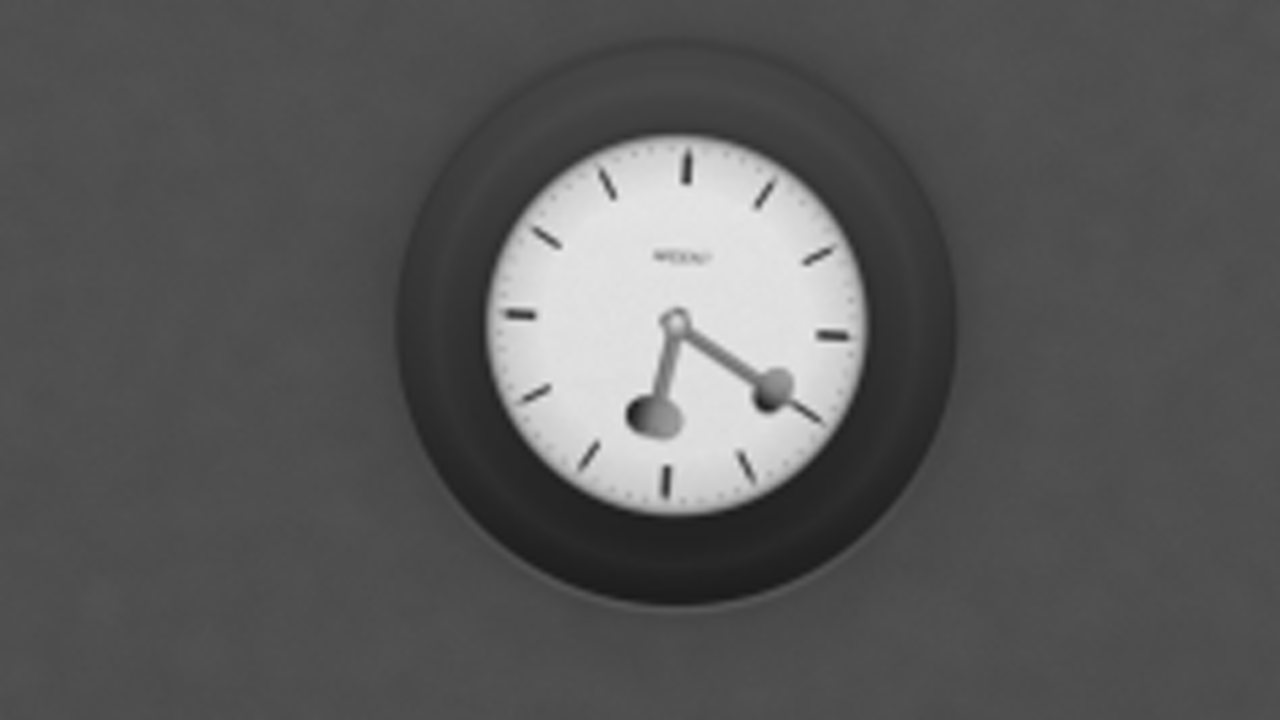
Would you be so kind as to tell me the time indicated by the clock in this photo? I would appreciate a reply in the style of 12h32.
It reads 6h20
